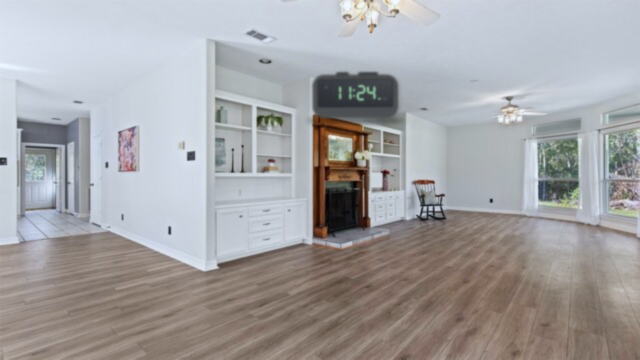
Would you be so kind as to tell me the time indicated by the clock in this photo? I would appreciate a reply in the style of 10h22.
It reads 11h24
